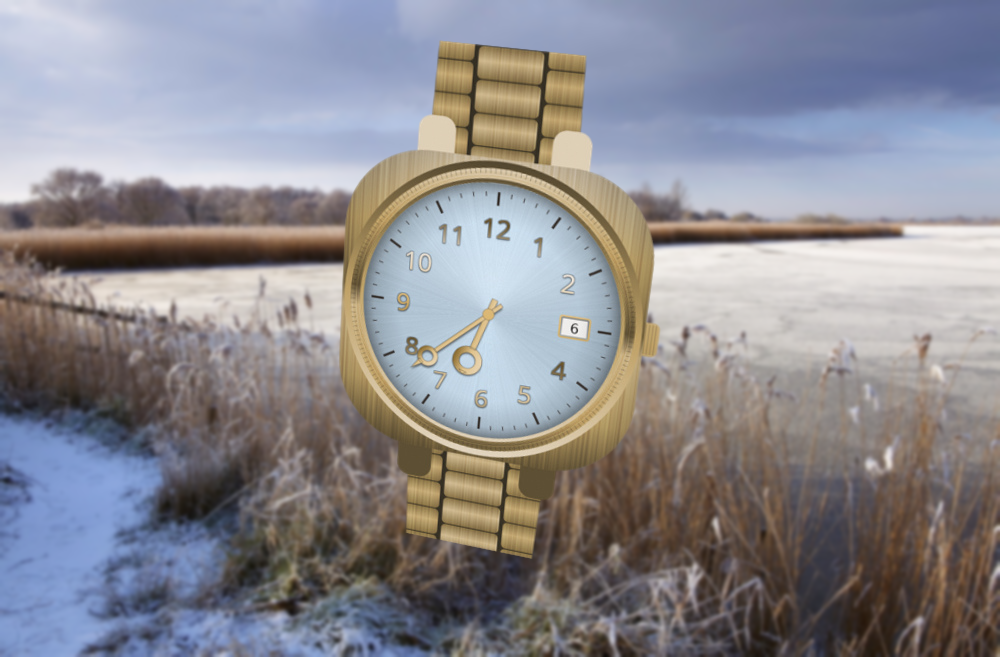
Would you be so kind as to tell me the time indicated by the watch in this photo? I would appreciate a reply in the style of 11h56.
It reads 6h38
